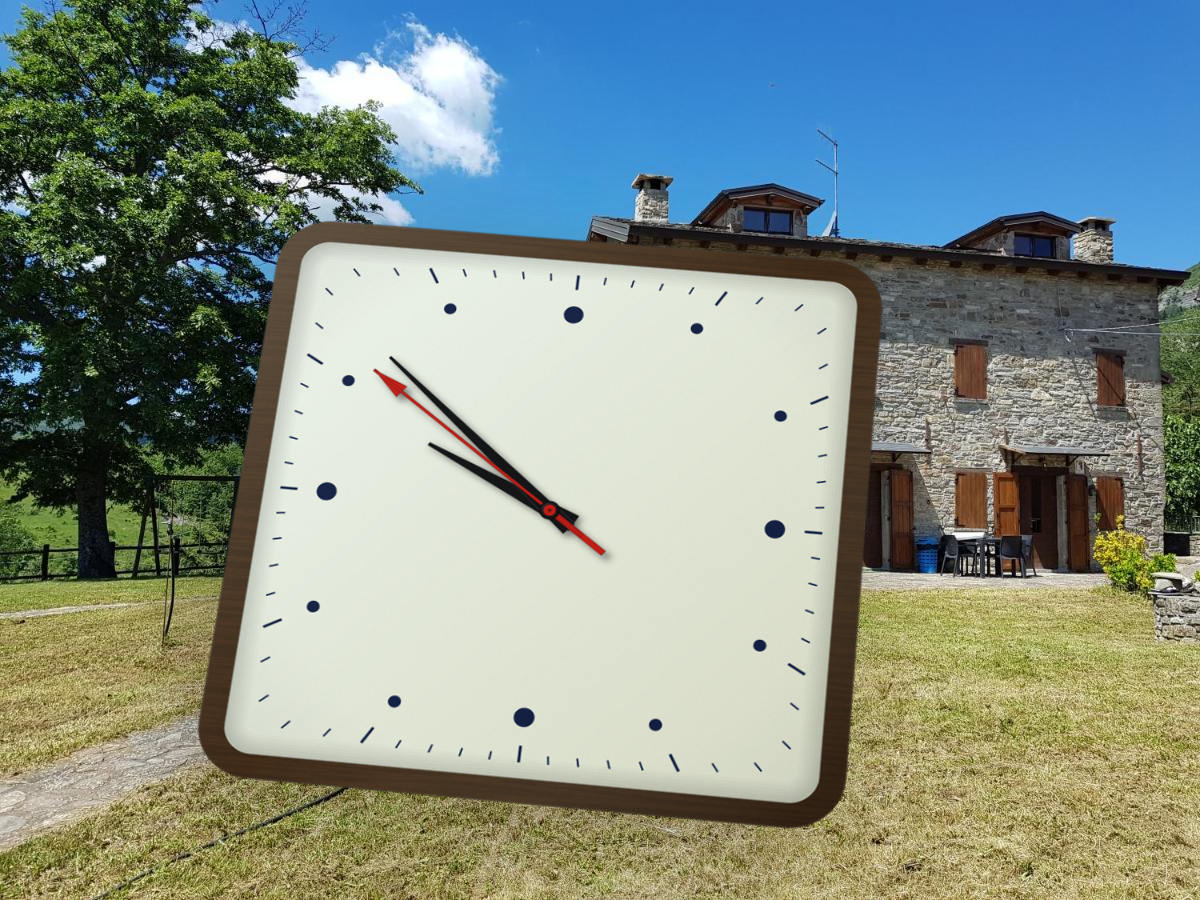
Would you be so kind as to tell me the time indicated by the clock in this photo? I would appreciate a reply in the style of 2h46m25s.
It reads 9h51m51s
